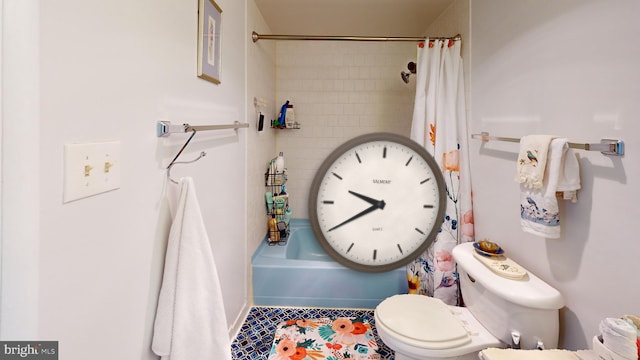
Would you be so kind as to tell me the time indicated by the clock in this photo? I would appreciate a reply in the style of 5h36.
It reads 9h40
